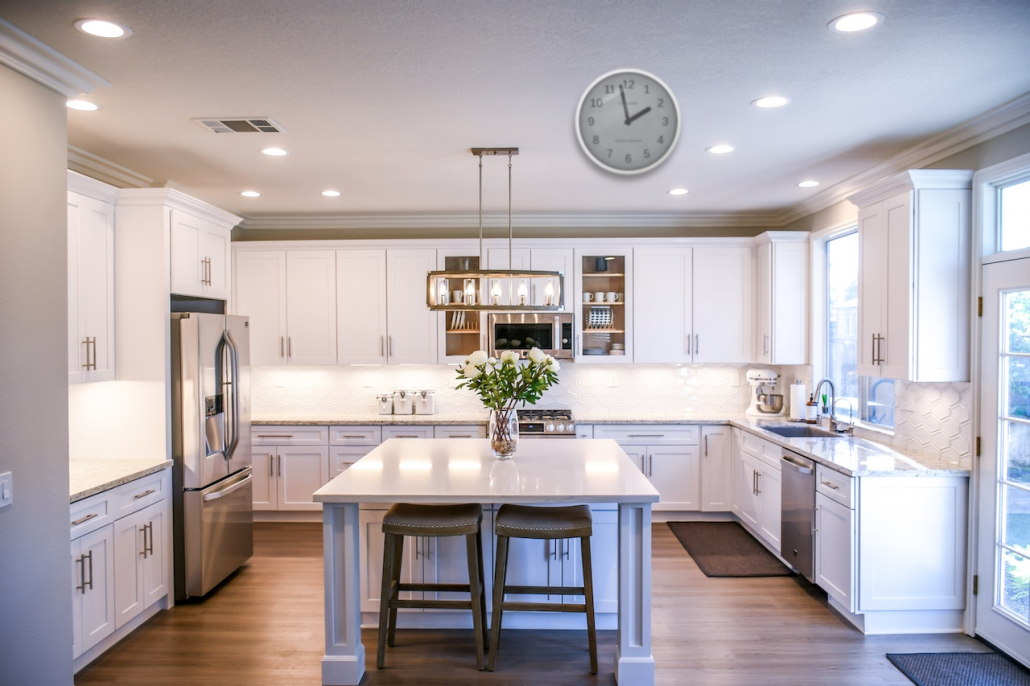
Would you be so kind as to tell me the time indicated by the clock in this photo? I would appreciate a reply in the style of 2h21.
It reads 1h58
